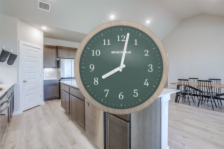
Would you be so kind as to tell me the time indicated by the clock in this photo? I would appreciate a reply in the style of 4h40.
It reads 8h02
